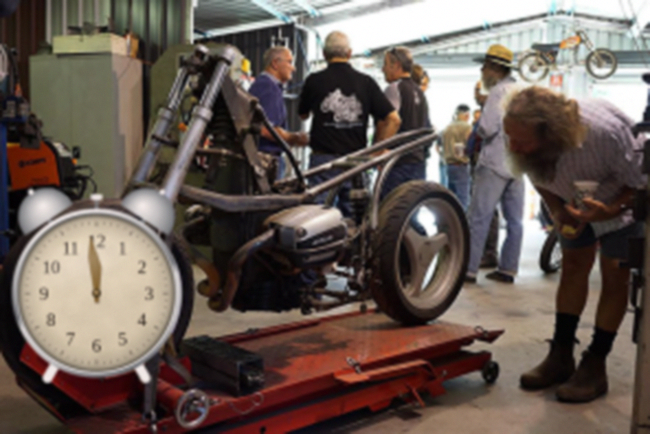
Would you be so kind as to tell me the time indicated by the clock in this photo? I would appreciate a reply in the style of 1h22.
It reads 11h59
